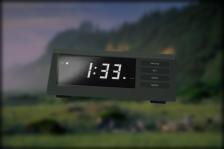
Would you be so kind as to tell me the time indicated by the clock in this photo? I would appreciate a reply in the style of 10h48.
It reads 1h33
